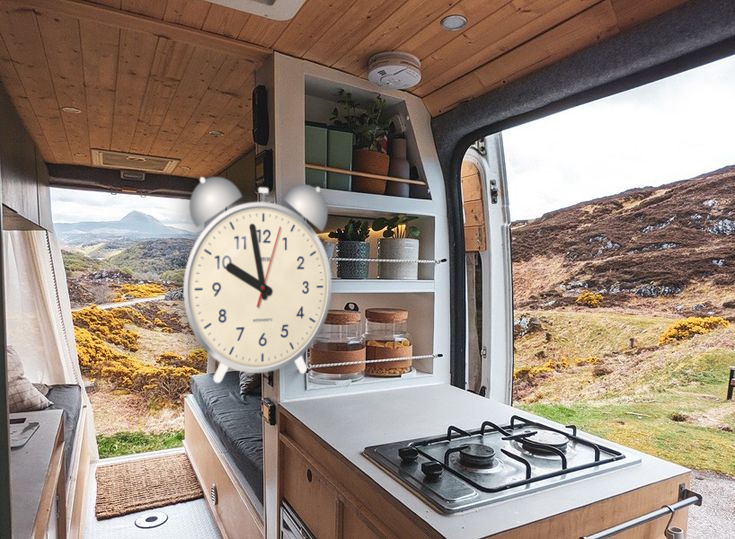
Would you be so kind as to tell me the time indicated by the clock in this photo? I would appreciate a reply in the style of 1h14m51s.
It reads 9h58m03s
